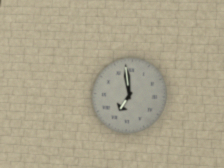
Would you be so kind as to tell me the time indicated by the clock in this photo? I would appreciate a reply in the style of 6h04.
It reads 6h58
